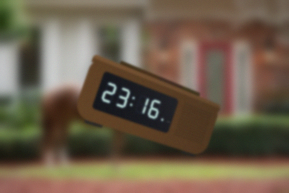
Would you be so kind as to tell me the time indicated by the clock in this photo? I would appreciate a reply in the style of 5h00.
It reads 23h16
